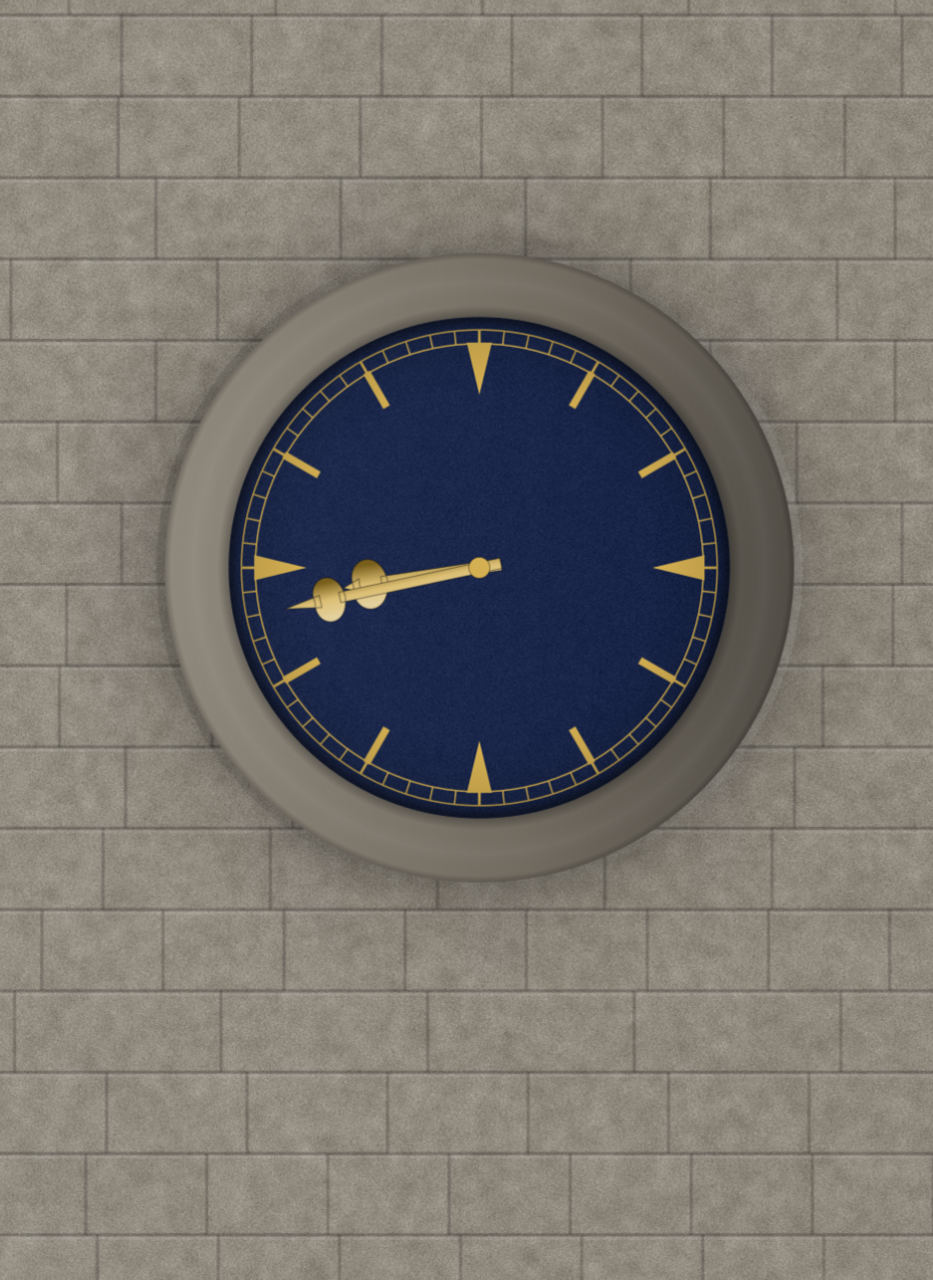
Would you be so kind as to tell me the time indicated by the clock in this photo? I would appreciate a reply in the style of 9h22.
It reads 8h43
